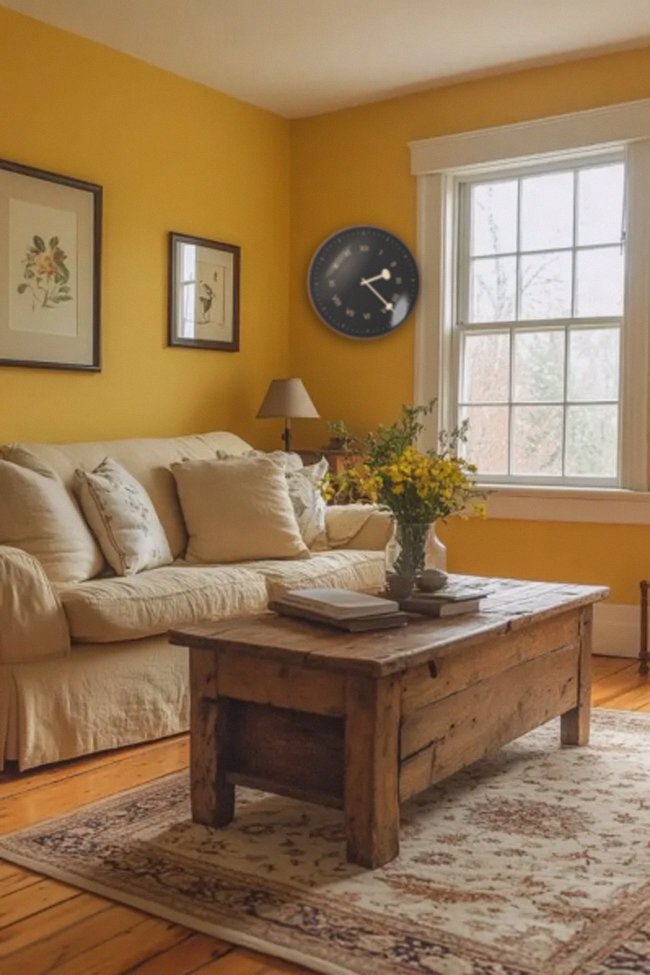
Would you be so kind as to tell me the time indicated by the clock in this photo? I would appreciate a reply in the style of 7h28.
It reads 2h23
